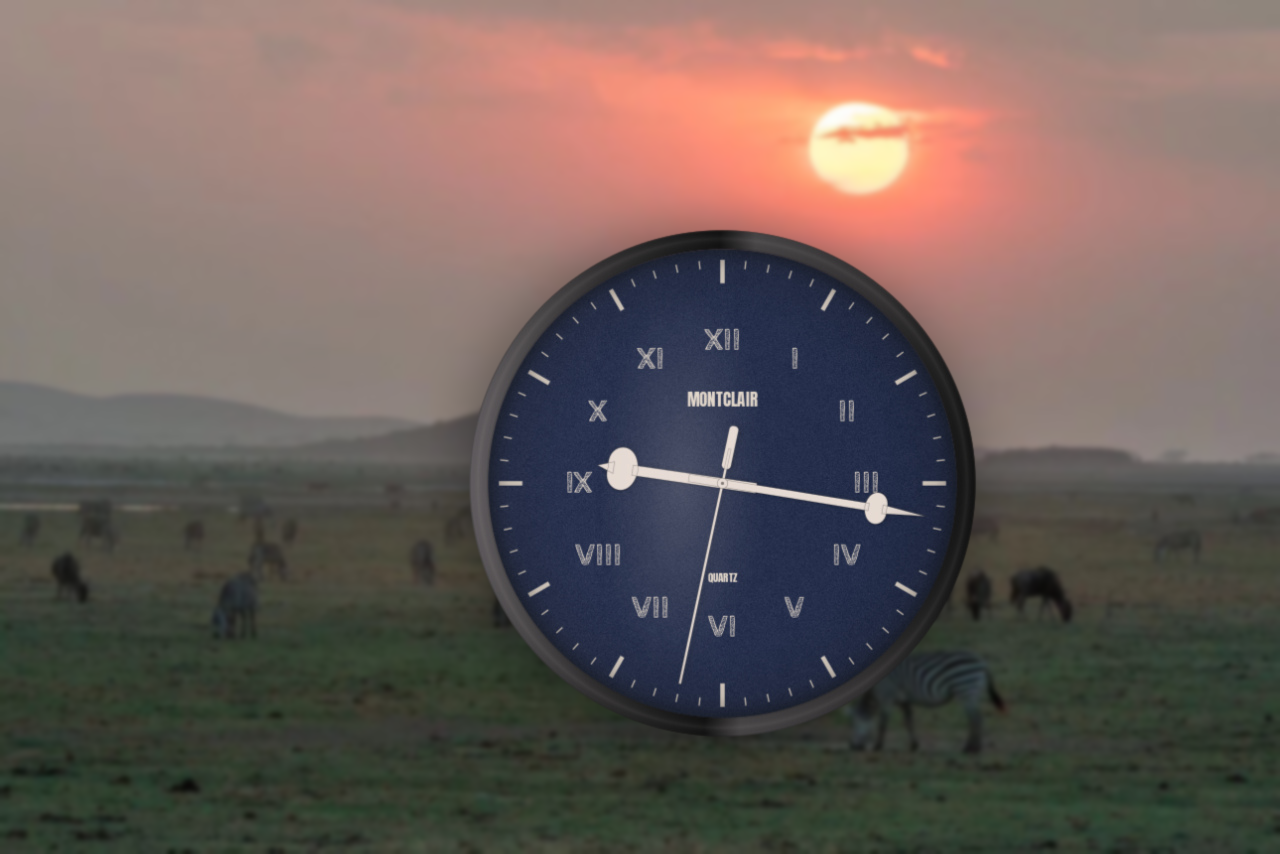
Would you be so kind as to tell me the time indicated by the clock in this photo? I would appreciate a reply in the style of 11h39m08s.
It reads 9h16m32s
